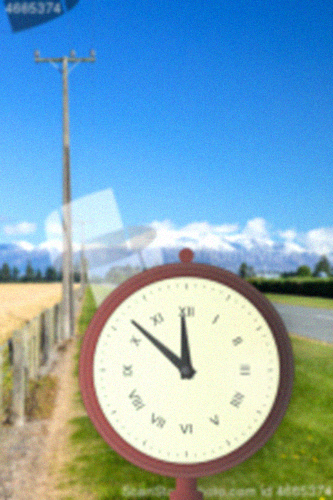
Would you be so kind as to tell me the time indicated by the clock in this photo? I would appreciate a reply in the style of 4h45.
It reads 11h52
